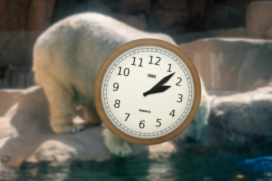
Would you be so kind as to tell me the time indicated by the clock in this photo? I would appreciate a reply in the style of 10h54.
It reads 2h07
